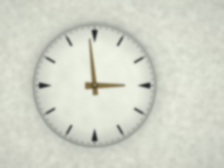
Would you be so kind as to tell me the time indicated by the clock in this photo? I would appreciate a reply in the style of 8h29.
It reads 2h59
